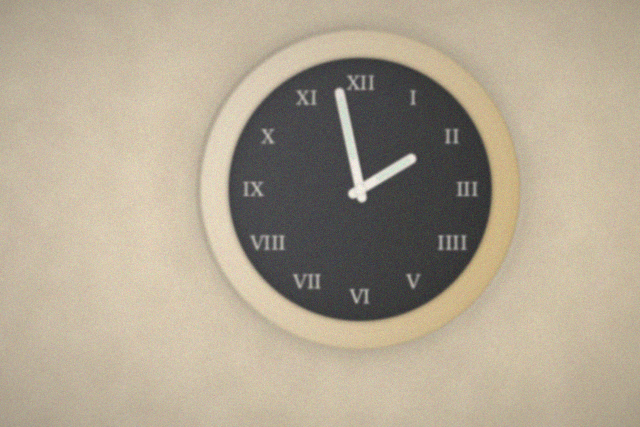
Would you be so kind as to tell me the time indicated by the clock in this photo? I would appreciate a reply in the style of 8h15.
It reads 1h58
